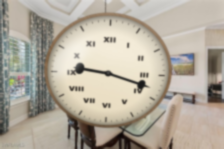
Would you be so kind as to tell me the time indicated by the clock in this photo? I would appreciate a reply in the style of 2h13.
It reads 9h18
